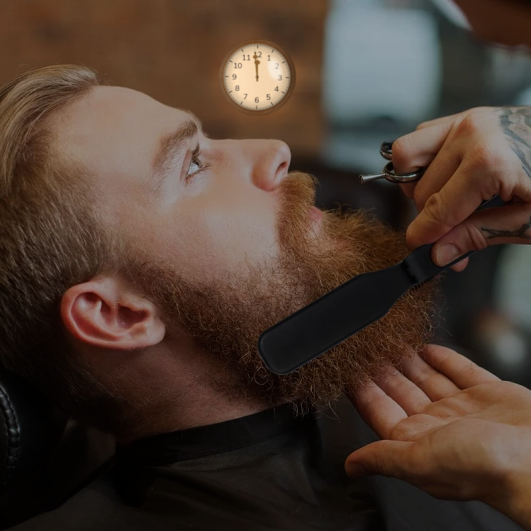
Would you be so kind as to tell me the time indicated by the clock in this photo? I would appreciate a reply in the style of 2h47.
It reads 11h59
